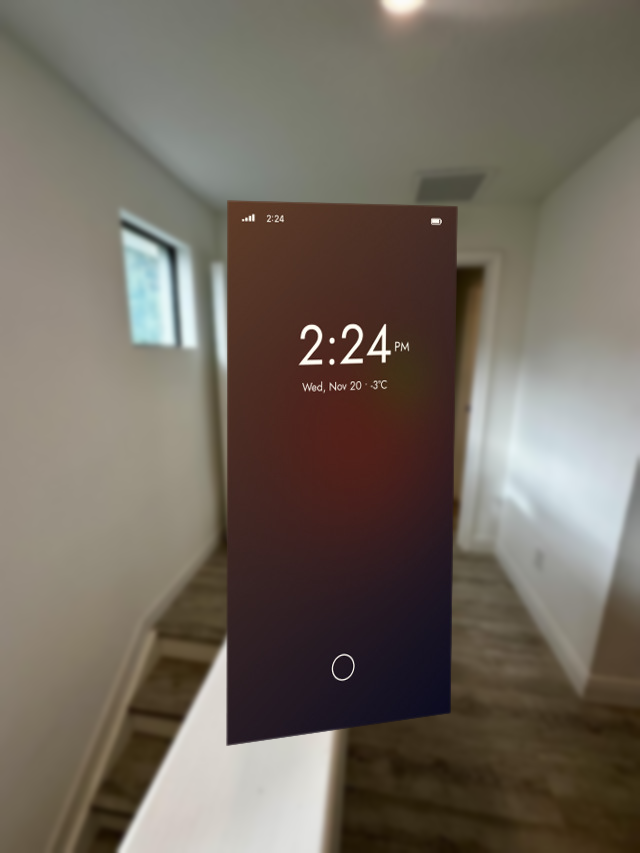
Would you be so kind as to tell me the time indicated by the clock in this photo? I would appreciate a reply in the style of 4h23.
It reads 2h24
